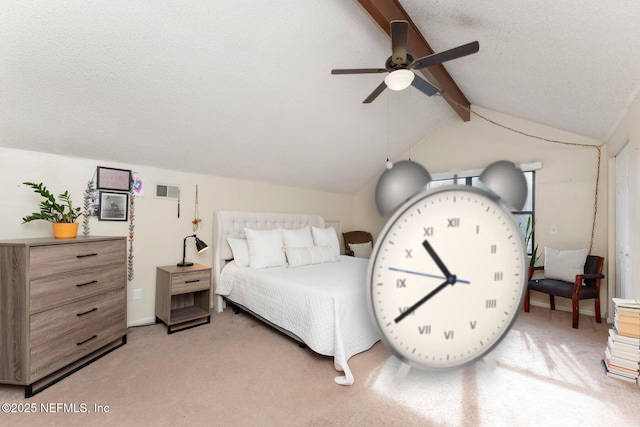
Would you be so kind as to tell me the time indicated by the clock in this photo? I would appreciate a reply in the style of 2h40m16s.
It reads 10h39m47s
